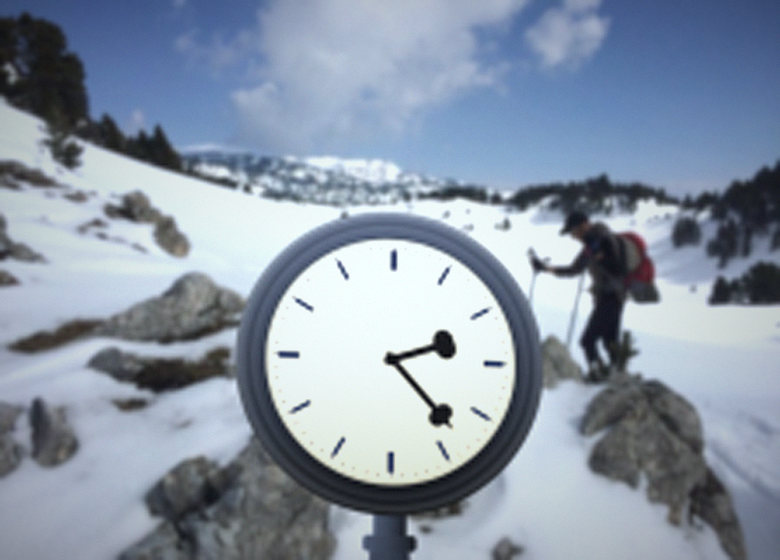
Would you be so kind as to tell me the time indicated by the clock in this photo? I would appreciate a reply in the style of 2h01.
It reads 2h23
